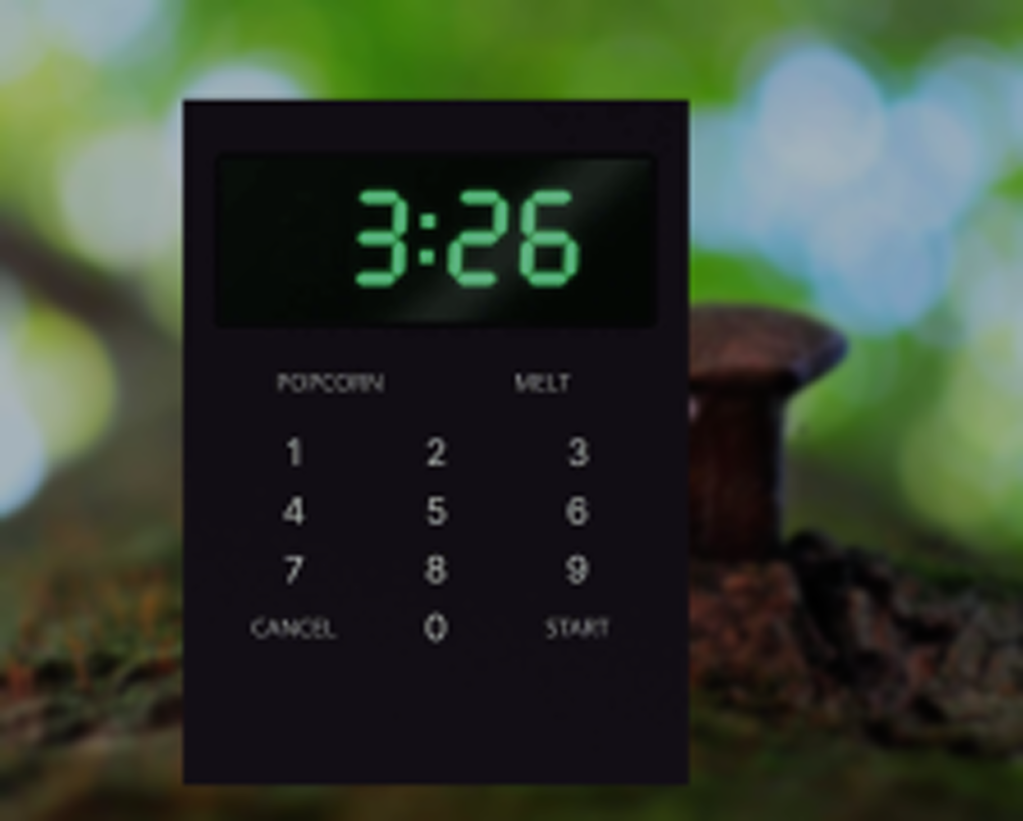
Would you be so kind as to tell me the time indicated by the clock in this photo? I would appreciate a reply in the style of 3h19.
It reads 3h26
